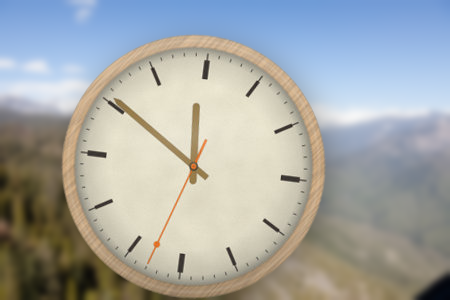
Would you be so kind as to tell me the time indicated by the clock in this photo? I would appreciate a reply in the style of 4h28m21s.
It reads 11h50m33s
